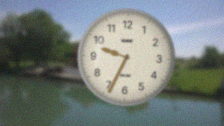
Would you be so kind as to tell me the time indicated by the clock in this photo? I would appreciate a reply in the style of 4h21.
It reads 9h34
